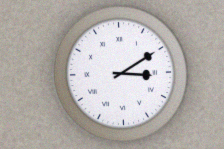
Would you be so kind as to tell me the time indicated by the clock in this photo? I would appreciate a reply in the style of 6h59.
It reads 3h10
